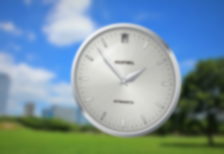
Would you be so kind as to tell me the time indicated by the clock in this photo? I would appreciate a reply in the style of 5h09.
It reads 1h53
